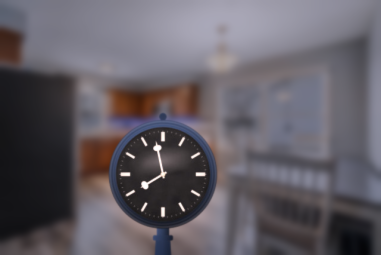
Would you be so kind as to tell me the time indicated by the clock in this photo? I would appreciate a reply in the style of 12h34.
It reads 7h58
